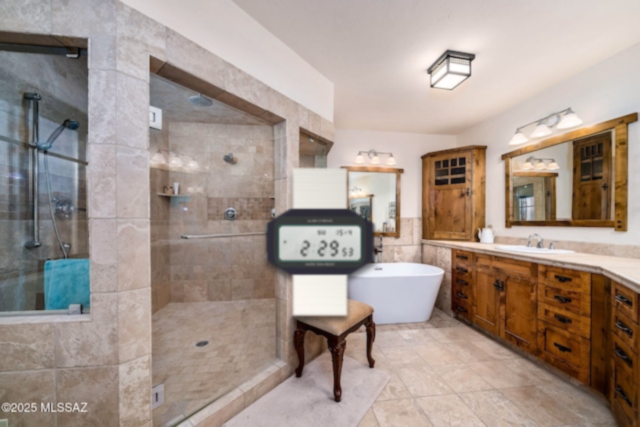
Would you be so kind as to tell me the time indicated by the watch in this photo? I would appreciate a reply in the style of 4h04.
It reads 2h29
